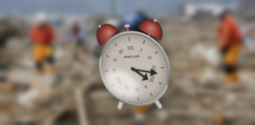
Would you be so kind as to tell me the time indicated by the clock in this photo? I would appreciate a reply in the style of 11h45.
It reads 4h17
